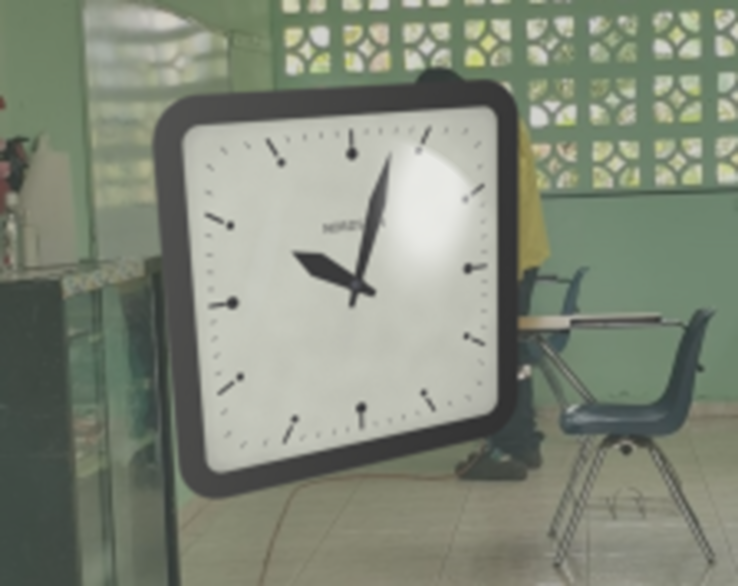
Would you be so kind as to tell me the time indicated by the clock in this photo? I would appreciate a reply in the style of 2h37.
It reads 10h03
